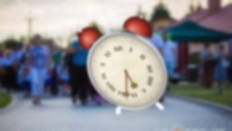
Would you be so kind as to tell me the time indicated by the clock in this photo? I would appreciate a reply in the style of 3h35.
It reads 5h33
